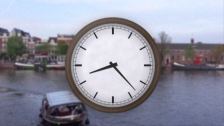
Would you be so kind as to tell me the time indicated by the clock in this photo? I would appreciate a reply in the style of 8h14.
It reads 8h23
